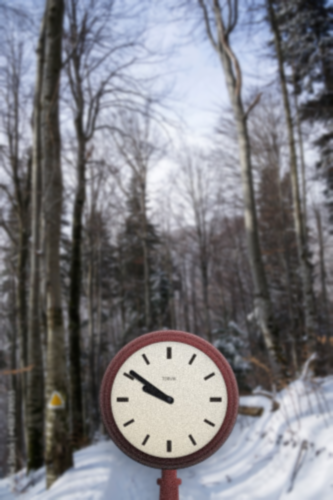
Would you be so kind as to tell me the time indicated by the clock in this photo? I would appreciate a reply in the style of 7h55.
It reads 9h51
